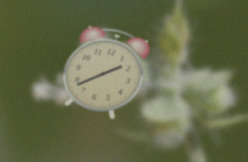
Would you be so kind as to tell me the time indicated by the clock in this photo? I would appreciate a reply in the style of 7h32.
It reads 1h38
